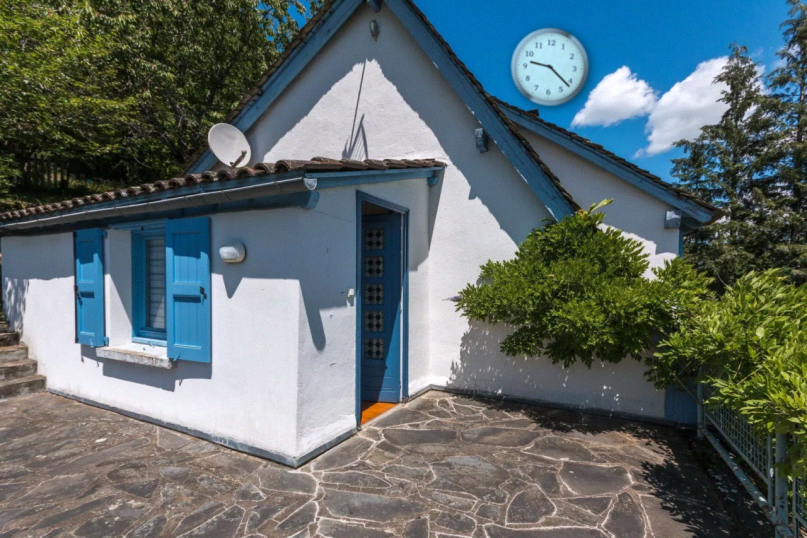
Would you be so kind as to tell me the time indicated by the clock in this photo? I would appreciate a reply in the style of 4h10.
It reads 9h22
